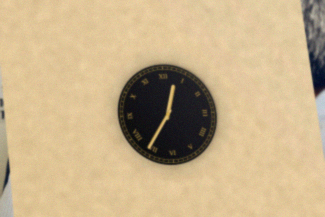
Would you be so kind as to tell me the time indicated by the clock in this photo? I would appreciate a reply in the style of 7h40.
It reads 12h36
